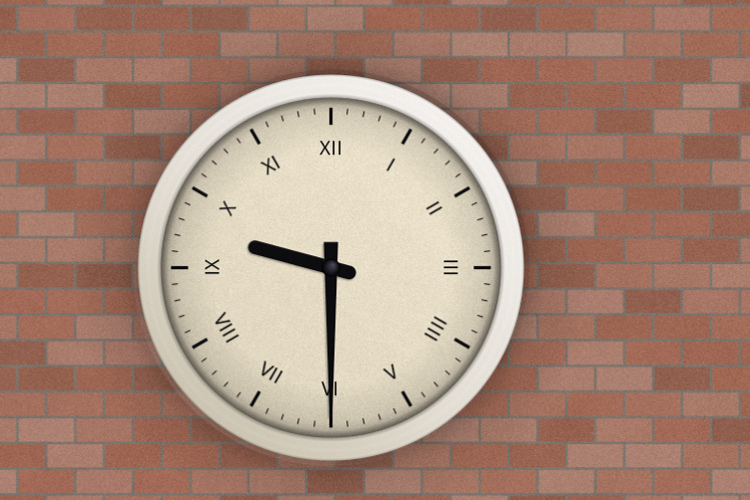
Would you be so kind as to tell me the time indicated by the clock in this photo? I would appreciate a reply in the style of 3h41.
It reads 9h30
